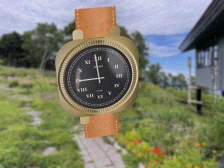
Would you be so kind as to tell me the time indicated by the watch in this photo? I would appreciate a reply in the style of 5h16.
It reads 8h59
